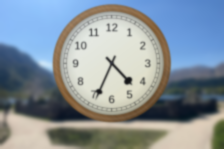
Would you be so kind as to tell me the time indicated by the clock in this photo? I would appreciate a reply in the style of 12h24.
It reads 4h34
